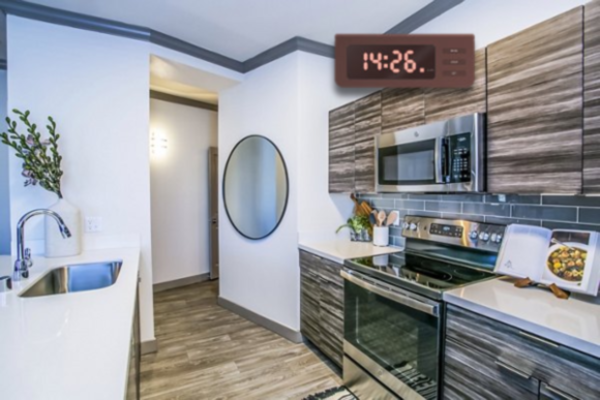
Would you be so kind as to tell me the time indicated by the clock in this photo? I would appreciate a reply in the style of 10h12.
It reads 14h26
